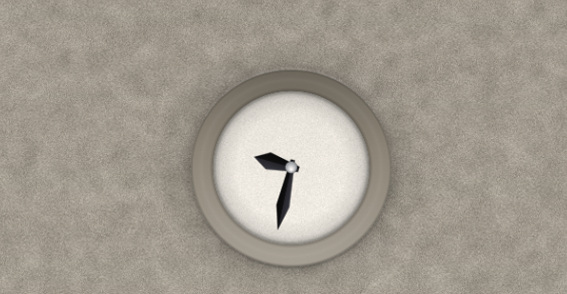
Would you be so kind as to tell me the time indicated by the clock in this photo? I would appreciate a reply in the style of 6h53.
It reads 9h32
